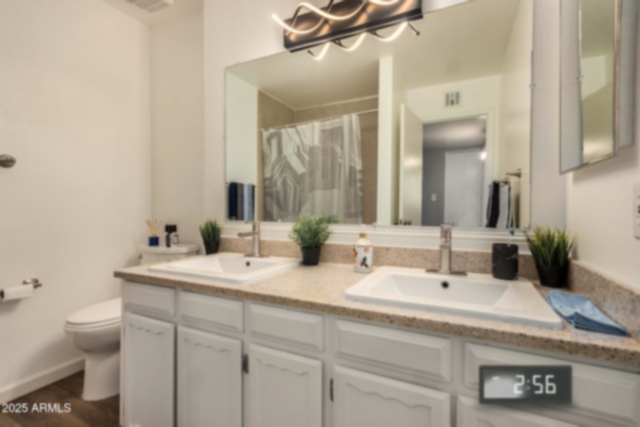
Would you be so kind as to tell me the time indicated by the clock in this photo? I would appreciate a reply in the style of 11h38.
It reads 2h56
